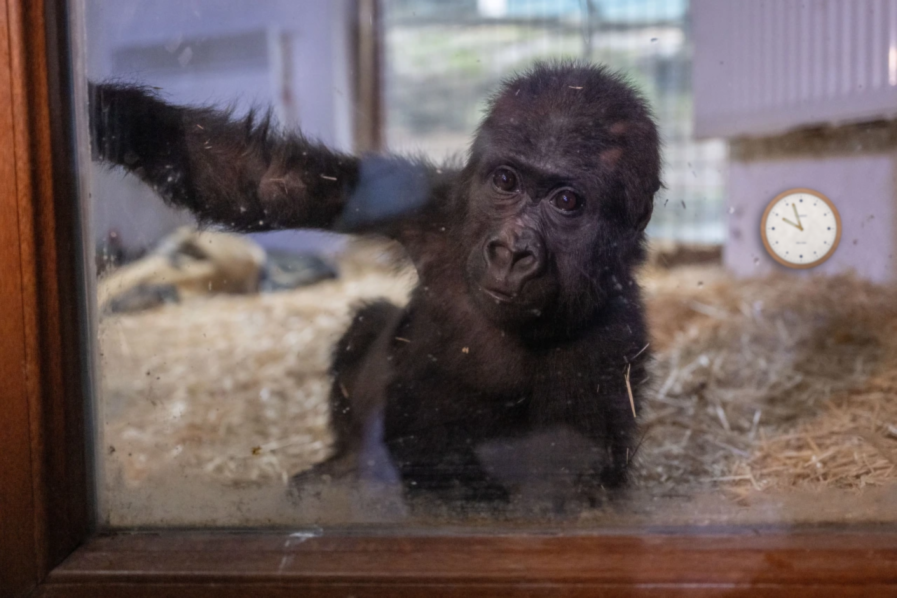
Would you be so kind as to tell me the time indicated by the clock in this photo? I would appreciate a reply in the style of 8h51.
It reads 9h57
